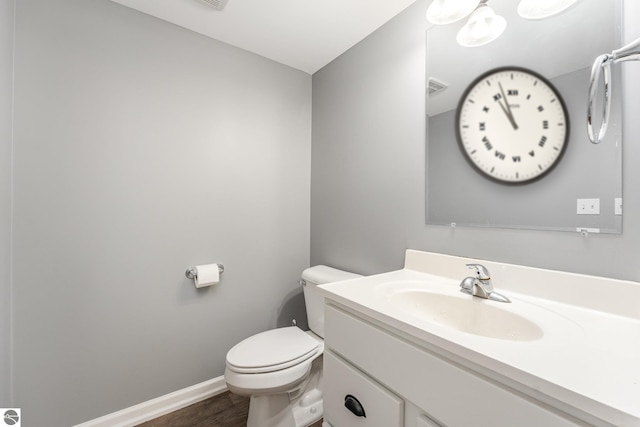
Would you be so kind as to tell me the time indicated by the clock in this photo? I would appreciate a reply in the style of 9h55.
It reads 10h57
